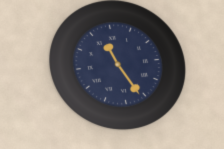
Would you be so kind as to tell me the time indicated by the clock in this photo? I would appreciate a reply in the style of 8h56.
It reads 11h26
